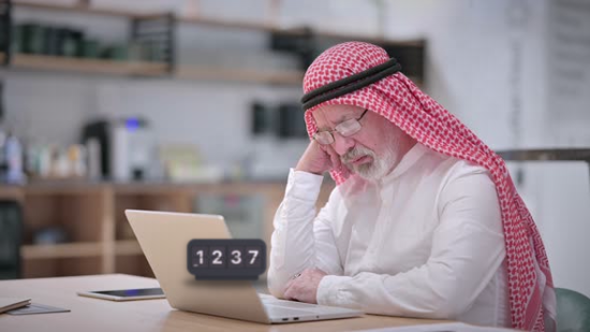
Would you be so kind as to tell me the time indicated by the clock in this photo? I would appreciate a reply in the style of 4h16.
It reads 12h37
